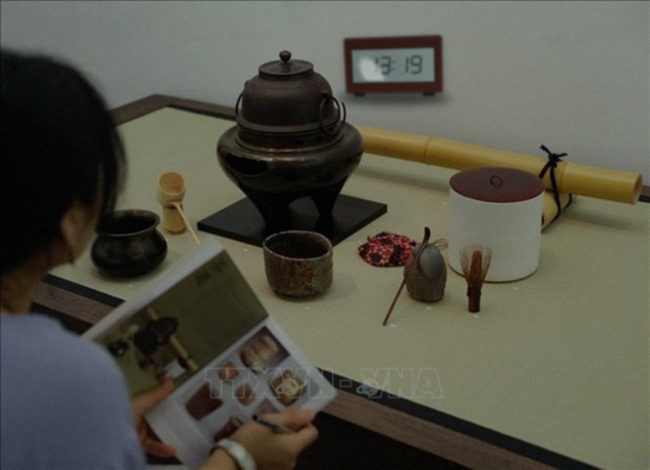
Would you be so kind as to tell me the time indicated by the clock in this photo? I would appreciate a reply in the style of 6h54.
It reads 13h19
